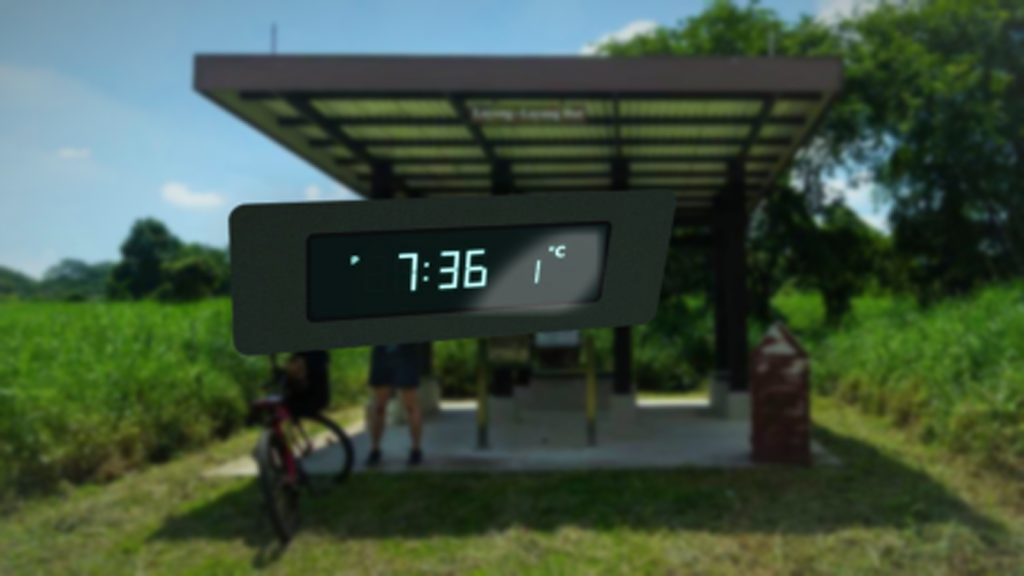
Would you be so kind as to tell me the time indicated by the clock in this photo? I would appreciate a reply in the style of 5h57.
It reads 7h36
